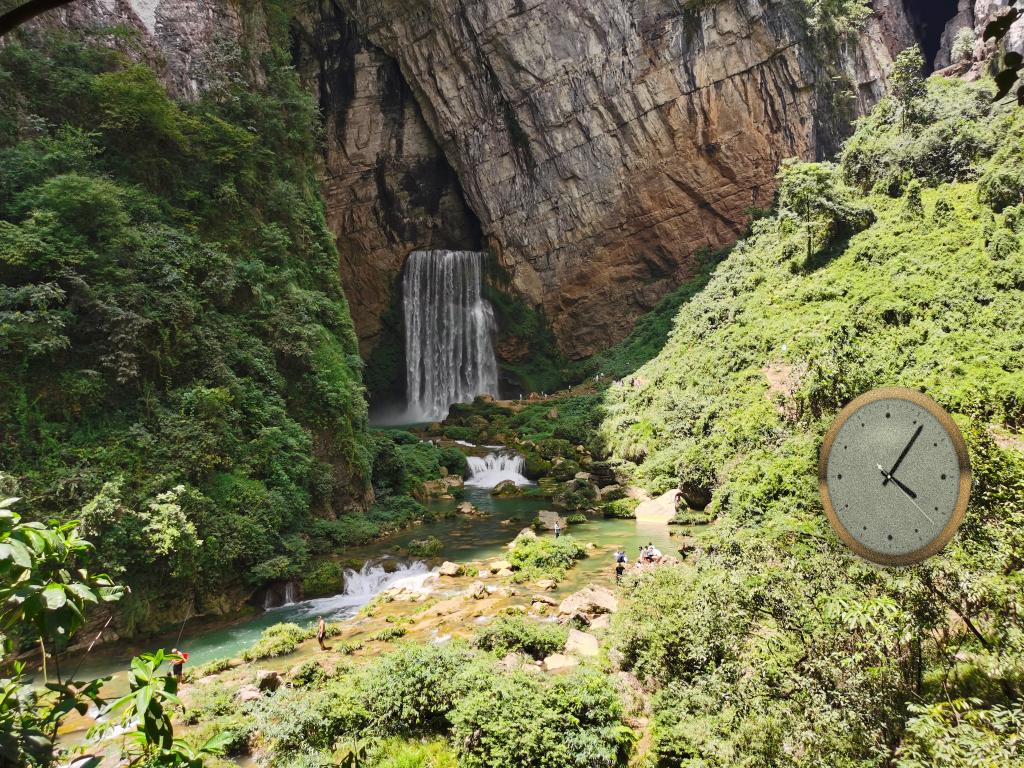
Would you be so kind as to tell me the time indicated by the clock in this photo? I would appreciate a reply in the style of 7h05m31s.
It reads 4h06m22s
